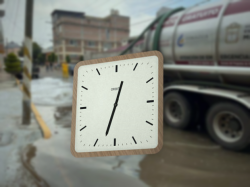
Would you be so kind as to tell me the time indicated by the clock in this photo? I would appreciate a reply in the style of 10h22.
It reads 12h33
